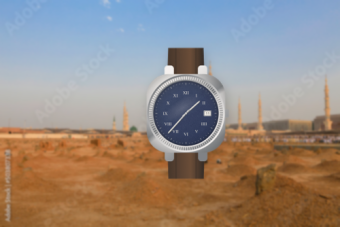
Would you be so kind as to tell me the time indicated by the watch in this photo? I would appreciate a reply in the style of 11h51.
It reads 1h37
